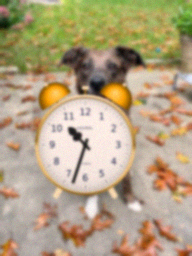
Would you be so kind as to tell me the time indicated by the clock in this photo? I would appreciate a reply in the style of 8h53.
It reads 10h33
